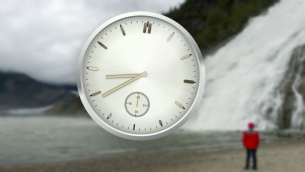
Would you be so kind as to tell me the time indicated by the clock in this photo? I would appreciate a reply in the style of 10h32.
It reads 8h39
